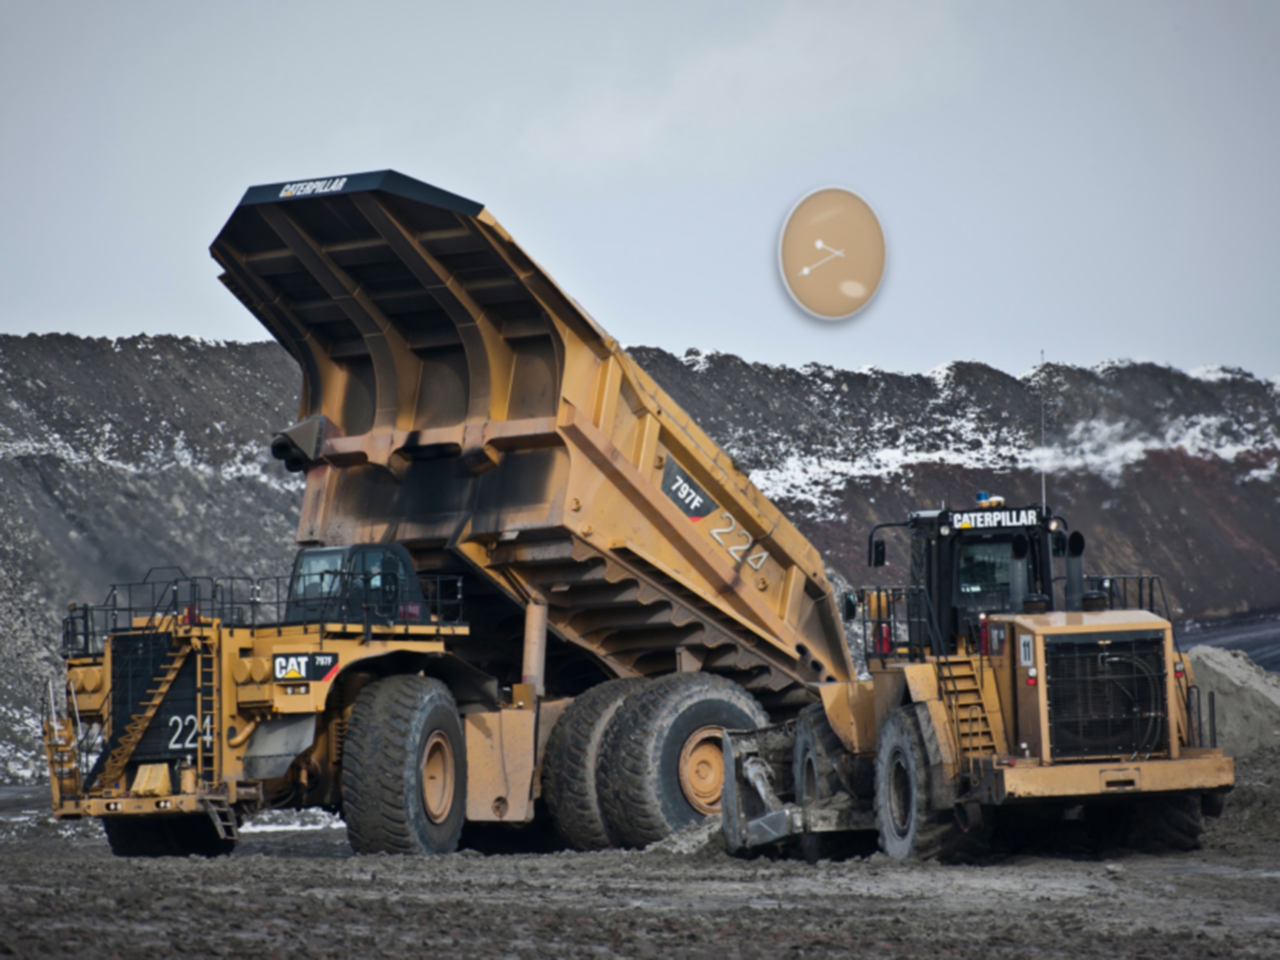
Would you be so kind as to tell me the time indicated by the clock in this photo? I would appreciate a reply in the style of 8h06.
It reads 9h41
